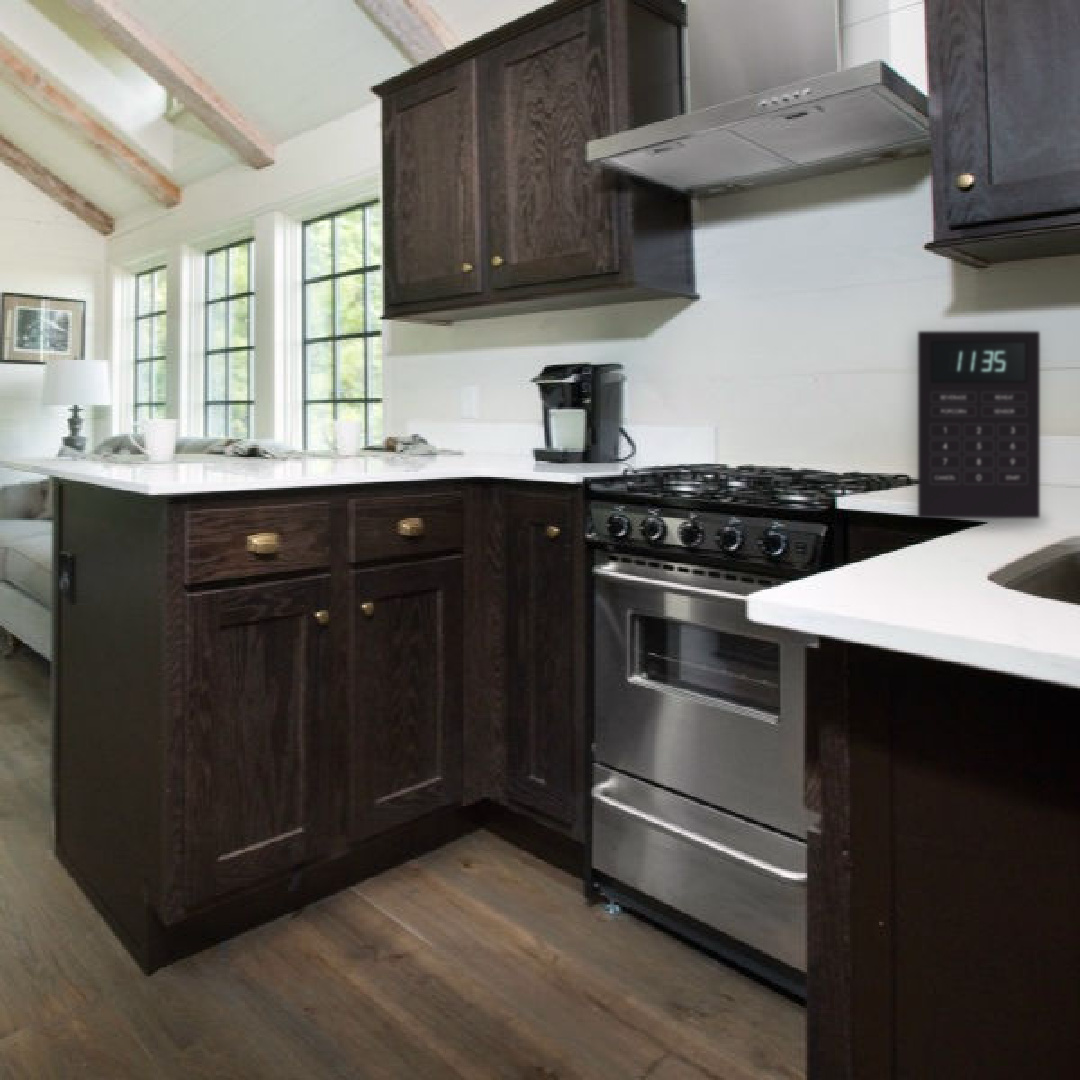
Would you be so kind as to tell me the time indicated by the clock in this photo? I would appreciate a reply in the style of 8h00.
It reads 11h35
